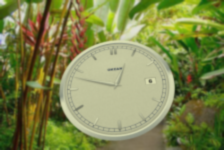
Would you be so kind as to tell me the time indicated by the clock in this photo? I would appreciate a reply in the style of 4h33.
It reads 12h48
